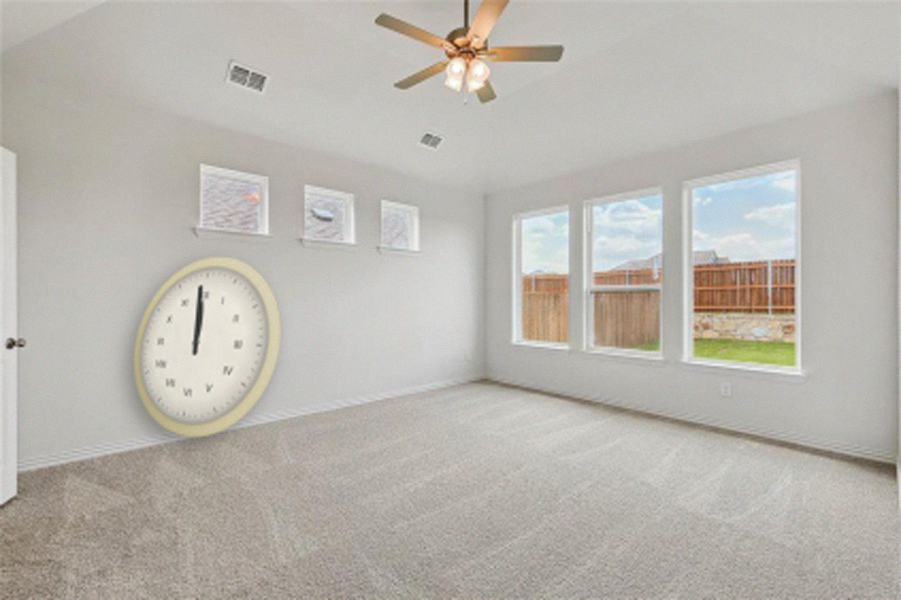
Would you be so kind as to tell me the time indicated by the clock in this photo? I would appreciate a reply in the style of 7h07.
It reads 11h59
